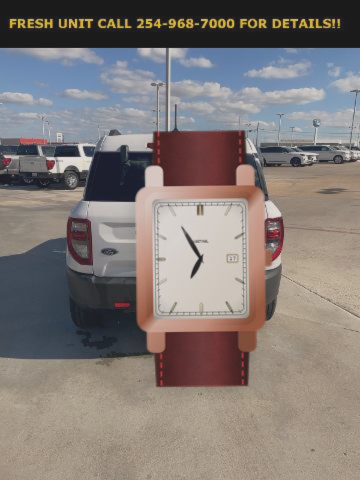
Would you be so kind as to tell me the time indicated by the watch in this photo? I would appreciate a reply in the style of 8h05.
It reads 6h55
